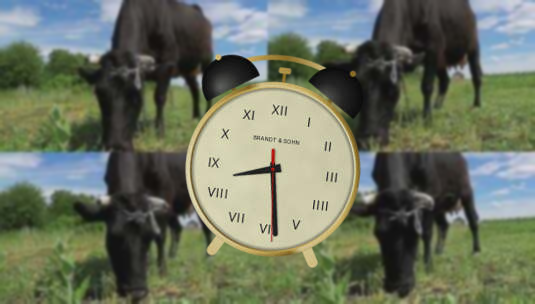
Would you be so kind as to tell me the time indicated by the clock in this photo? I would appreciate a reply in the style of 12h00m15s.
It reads 8h28m29s
